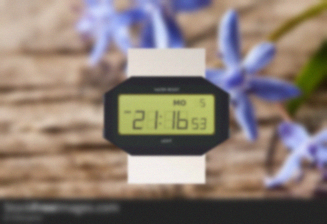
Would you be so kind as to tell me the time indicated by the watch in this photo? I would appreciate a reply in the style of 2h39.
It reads 21h16
